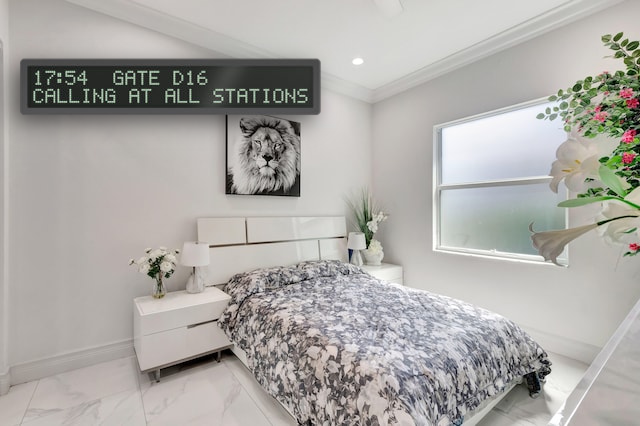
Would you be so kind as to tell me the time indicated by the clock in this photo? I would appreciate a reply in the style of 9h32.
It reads 17h54
